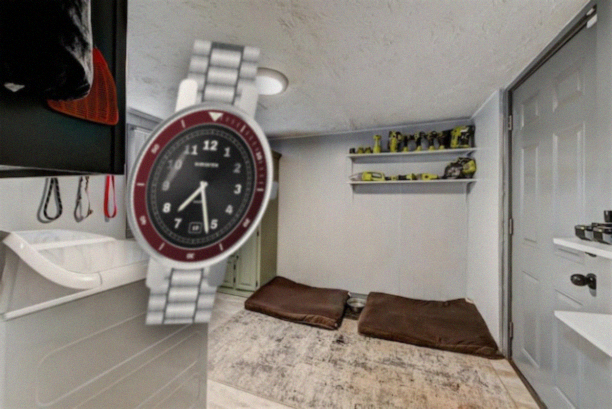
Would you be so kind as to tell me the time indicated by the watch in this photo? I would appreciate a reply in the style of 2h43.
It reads 7h27
